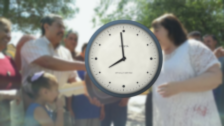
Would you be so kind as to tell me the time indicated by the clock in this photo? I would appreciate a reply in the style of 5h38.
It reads 7h59
